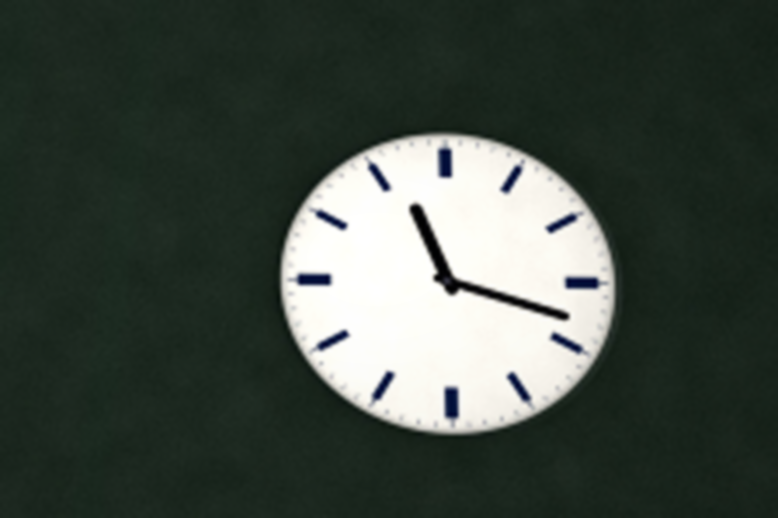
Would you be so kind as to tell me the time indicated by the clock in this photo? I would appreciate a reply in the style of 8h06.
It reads 11h18
